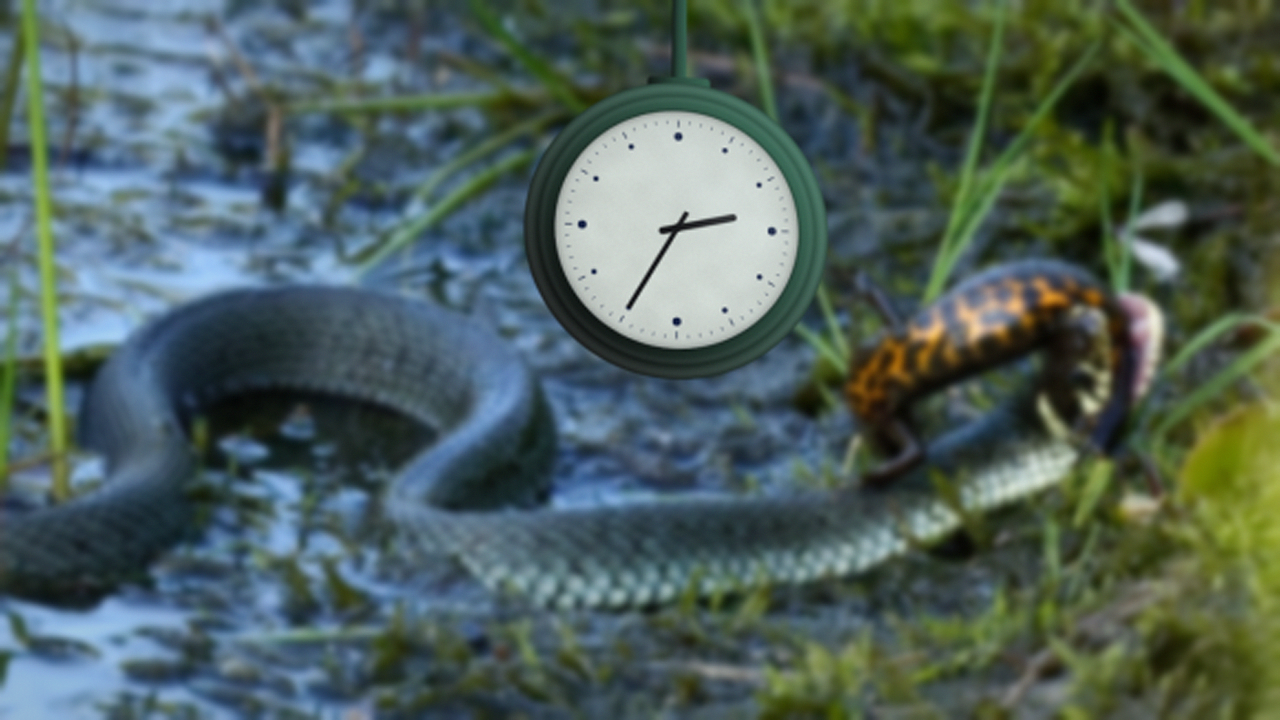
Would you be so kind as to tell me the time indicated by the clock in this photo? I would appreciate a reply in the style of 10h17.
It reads 2h35
